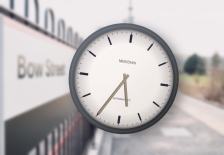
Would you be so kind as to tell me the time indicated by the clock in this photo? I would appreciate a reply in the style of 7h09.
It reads 5h35
